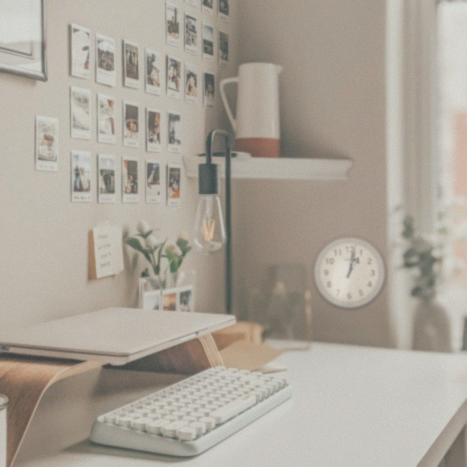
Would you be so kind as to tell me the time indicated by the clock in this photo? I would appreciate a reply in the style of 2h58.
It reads 1h02
